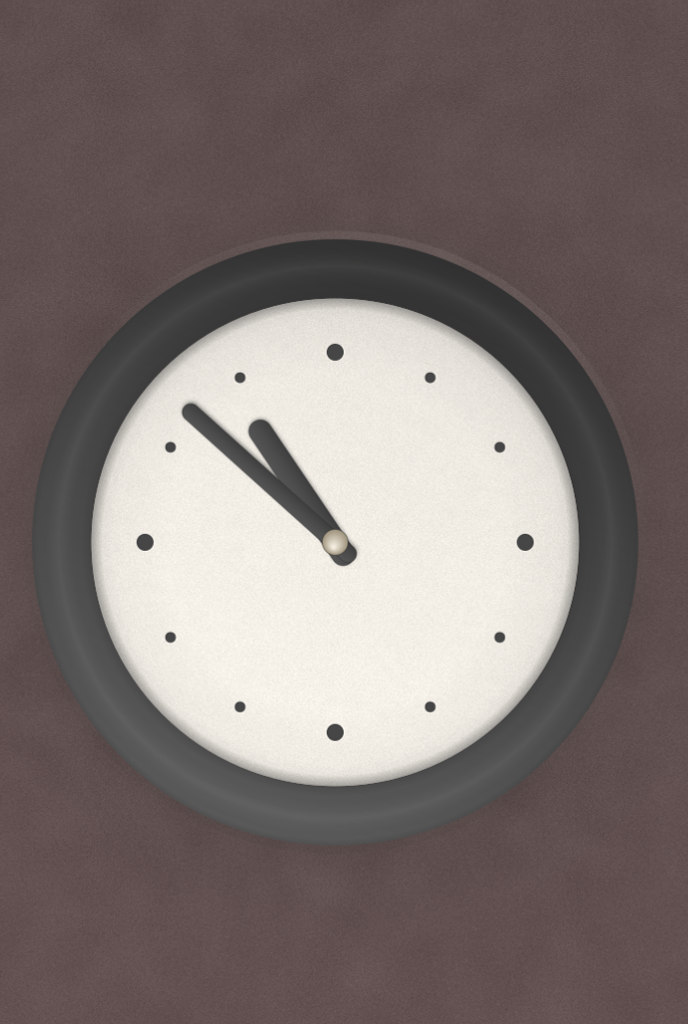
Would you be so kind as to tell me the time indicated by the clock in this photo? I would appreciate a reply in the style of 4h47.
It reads 10h52
